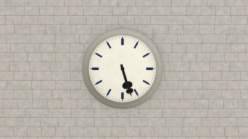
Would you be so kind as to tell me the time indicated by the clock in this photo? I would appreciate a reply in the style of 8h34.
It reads 5h27
